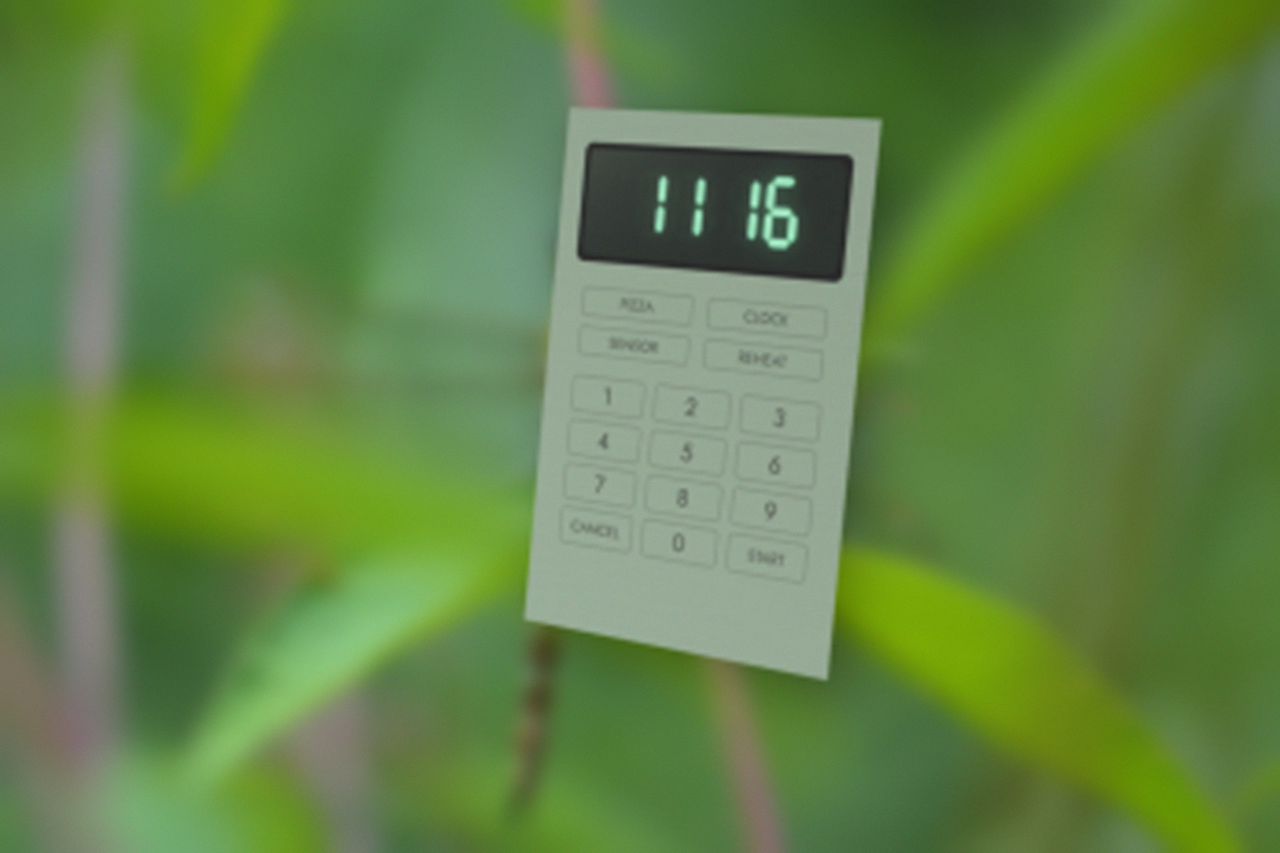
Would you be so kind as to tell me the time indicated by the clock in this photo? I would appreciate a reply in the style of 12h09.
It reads 11h16
